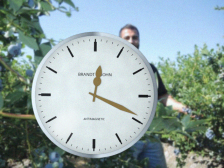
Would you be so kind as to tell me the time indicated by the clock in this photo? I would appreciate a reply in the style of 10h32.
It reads 12h19
